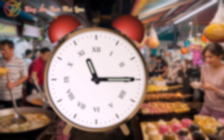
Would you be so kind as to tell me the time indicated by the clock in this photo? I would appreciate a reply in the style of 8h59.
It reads 11h15
